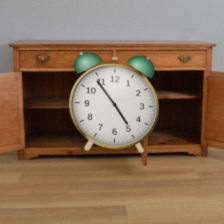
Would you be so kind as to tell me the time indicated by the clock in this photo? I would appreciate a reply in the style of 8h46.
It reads 4h54
